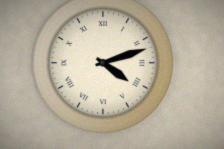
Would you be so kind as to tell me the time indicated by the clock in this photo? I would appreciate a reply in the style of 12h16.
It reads 4h12
